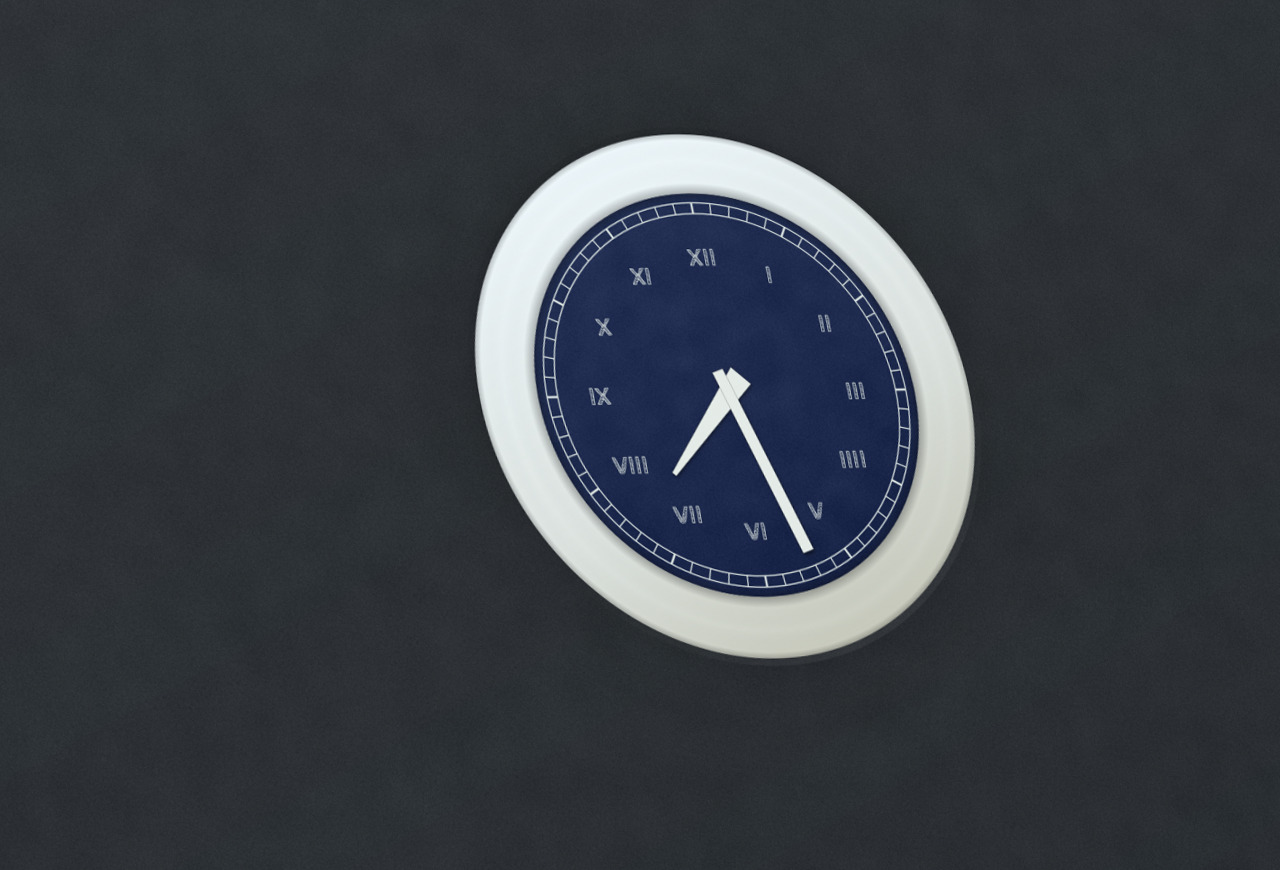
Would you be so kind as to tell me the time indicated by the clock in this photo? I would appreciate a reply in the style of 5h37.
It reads 7h27
